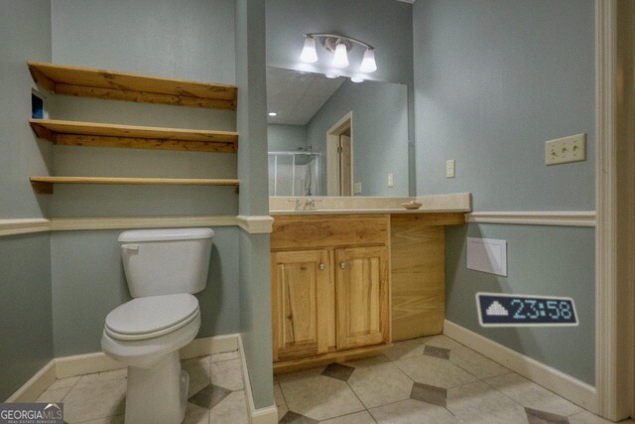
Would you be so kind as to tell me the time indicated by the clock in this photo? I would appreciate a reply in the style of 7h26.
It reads 23h58
